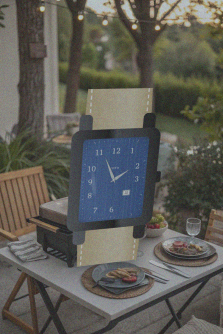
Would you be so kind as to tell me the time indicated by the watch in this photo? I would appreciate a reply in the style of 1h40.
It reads 1h56
